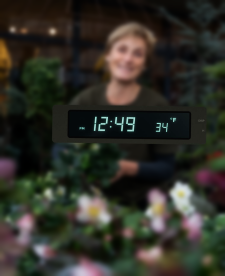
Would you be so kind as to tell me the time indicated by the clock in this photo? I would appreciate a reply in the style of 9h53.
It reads 12h49
